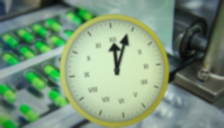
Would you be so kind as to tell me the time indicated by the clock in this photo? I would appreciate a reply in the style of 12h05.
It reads 12h04
